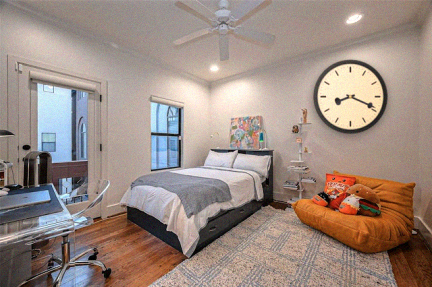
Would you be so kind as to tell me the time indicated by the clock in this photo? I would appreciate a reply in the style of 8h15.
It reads 8h19
